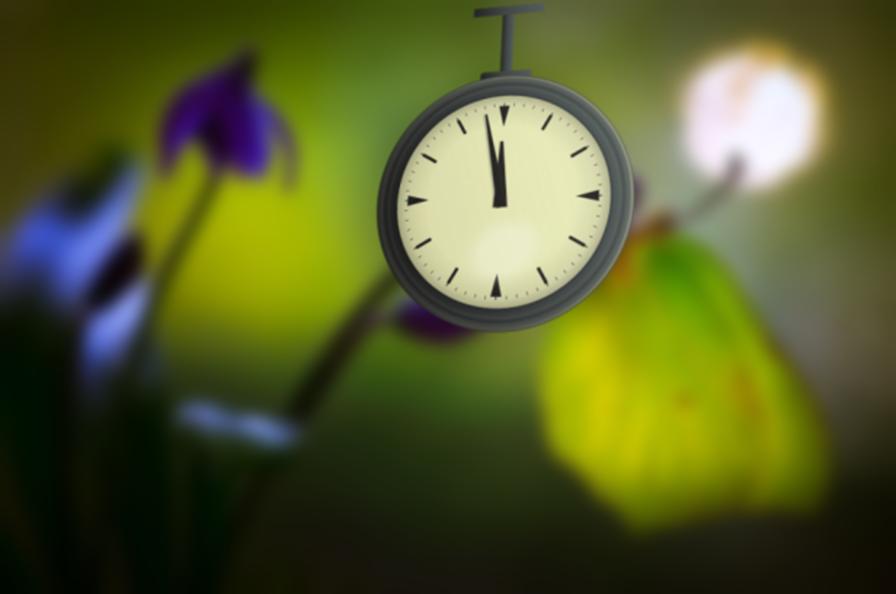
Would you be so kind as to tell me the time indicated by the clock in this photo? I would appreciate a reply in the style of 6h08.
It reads 11h58
